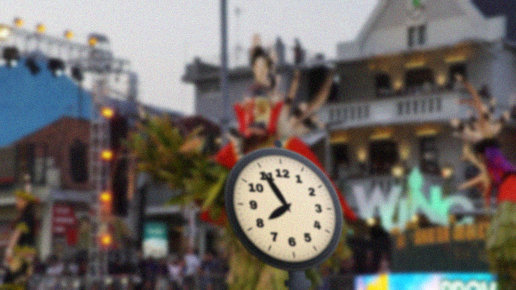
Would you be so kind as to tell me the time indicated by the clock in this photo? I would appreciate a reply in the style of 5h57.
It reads 7h55
